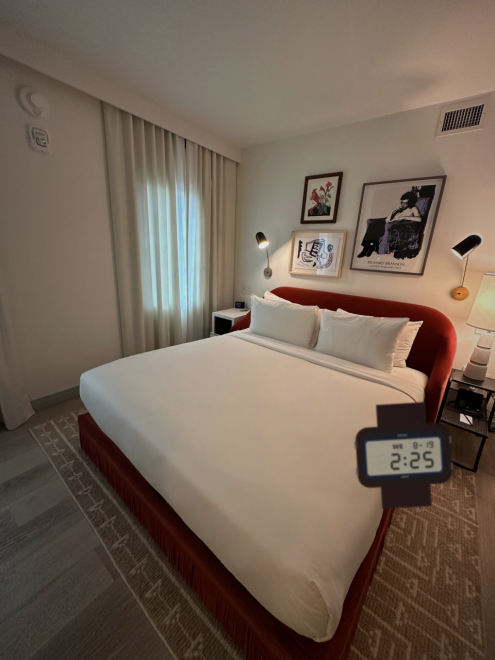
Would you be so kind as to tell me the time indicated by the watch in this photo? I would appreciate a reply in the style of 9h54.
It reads 2h25
